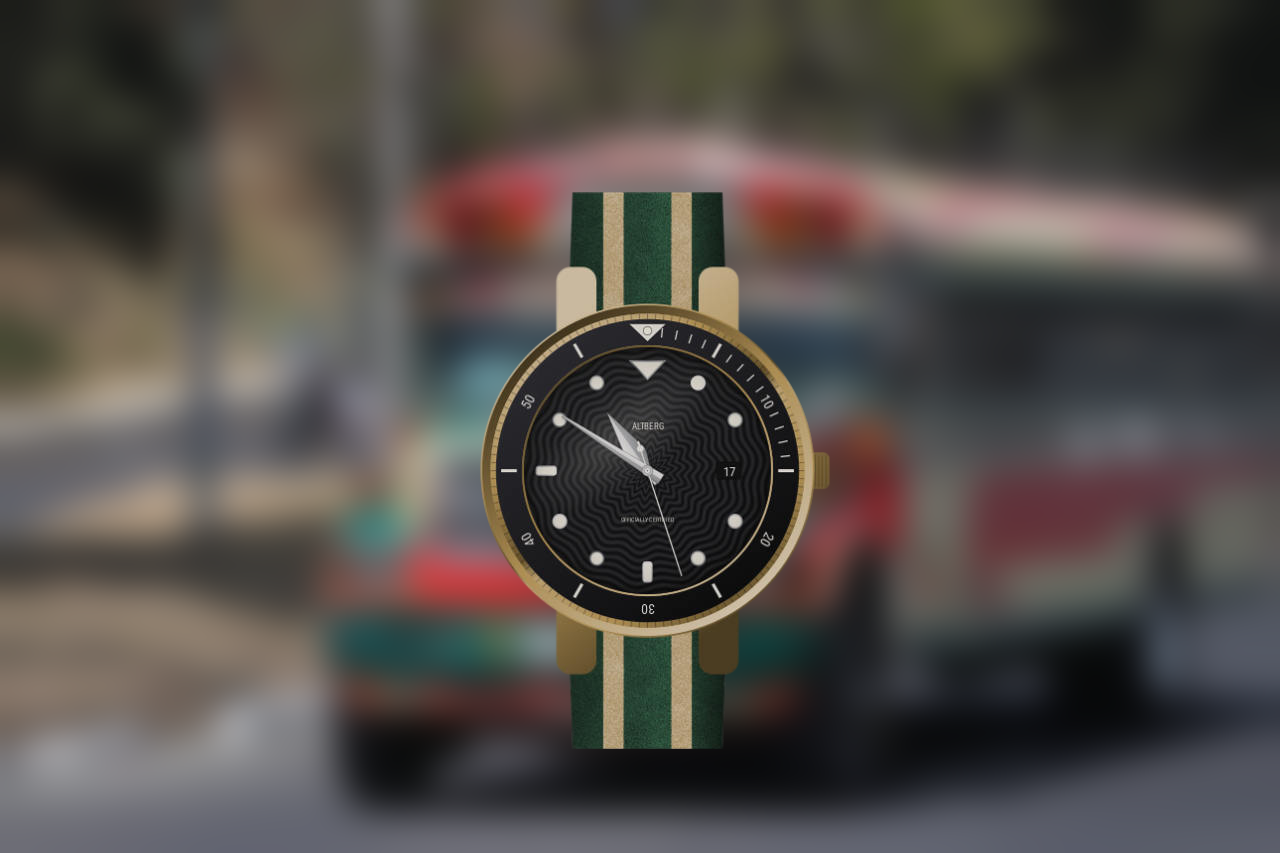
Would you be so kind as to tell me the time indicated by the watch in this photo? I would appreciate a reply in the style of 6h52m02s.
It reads 10h50m27s
